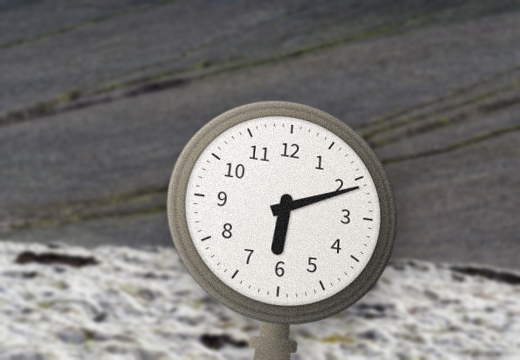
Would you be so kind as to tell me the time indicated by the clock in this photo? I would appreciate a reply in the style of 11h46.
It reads 6h11
